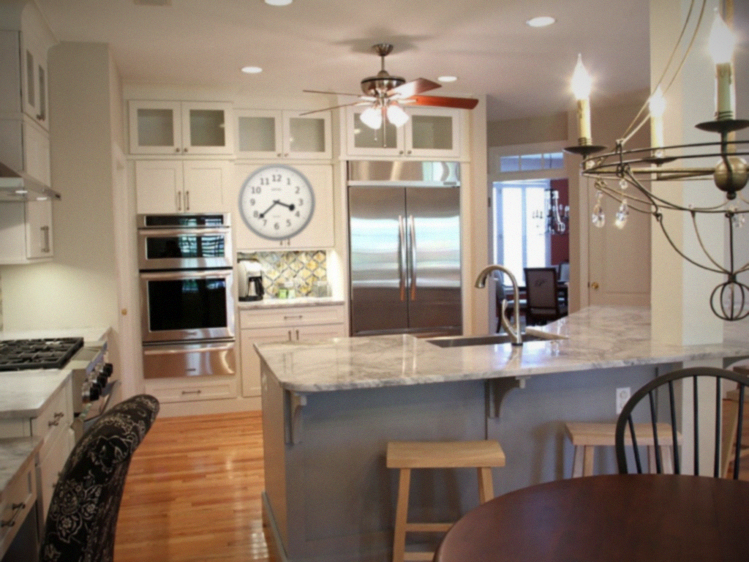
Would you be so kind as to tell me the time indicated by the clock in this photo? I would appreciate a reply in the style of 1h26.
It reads 3h38
